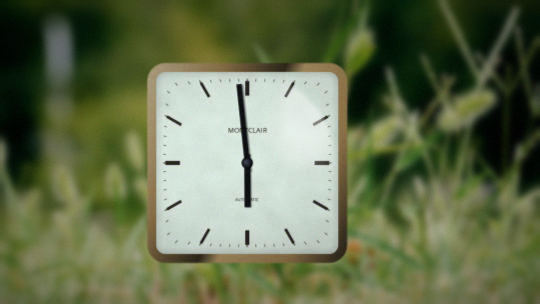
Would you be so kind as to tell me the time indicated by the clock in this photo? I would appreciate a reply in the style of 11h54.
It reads 5h59
